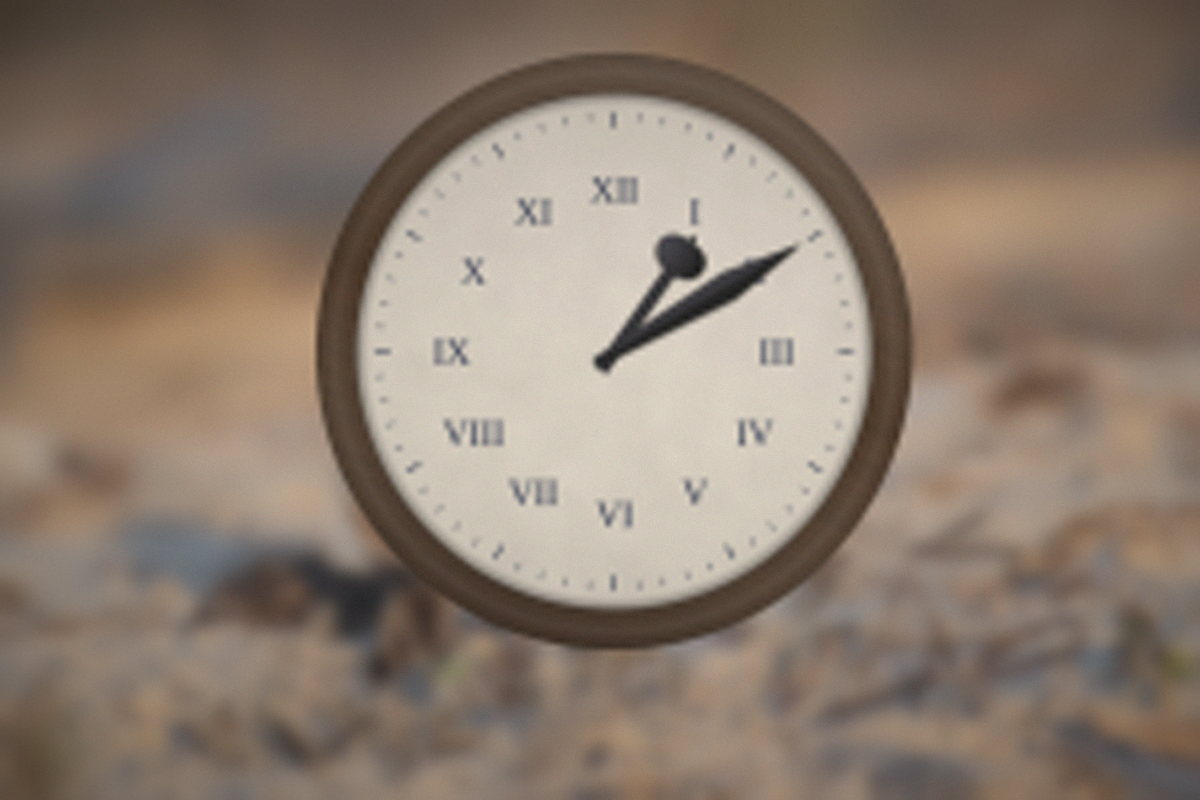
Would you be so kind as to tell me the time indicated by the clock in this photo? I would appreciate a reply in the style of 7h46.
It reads 1h10
